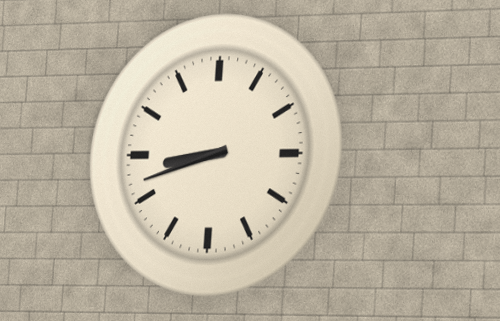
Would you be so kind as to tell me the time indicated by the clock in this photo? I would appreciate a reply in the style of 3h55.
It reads 8h42
